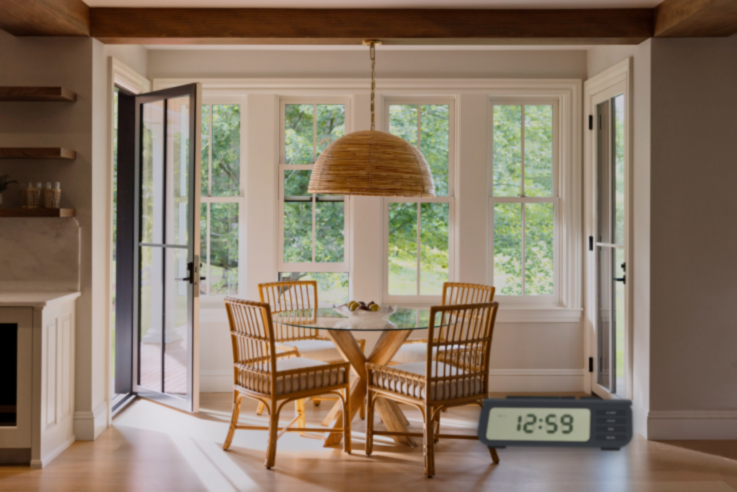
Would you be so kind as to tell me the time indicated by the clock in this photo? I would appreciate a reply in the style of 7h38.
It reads 12h59
